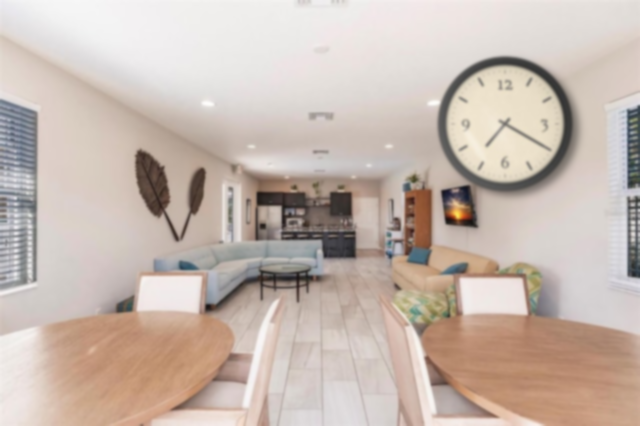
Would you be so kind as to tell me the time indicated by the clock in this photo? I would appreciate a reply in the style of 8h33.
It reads 7h20
